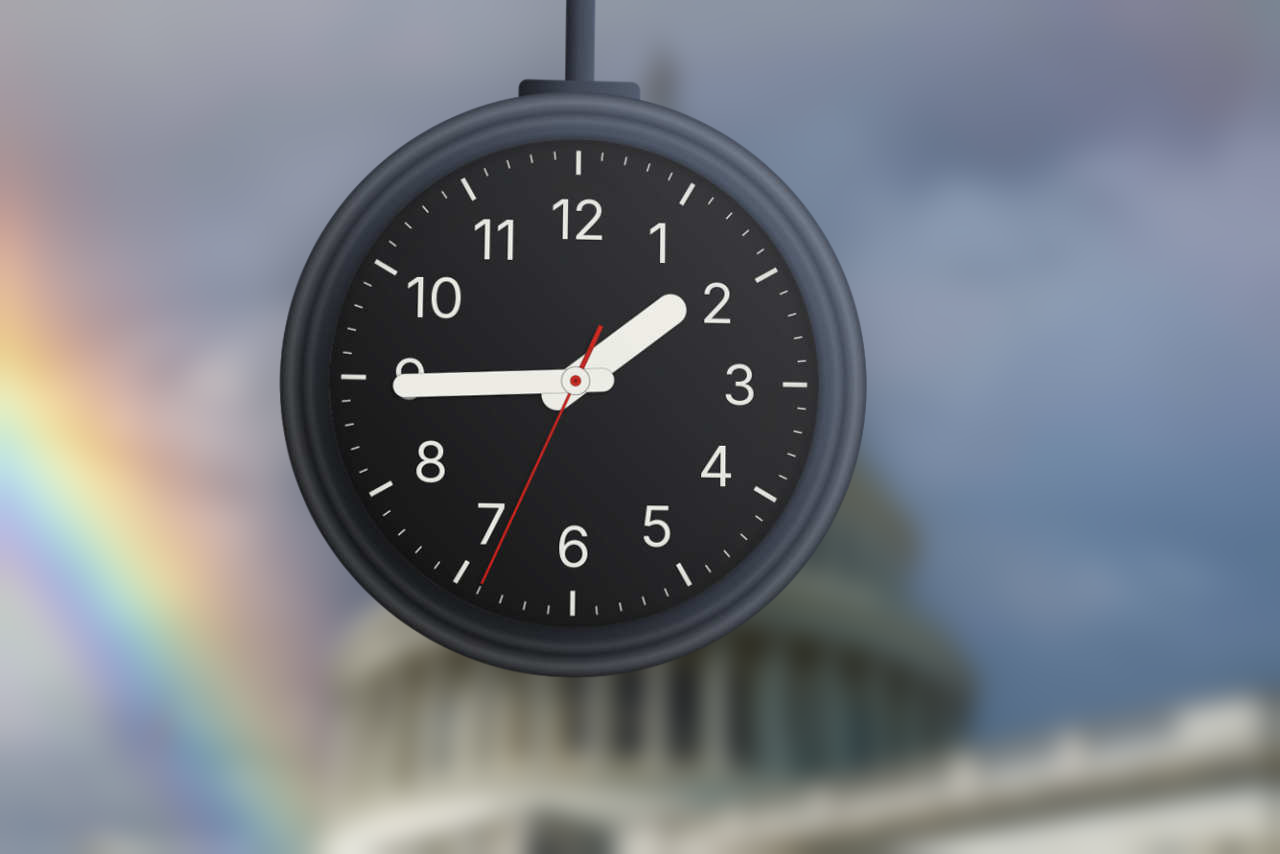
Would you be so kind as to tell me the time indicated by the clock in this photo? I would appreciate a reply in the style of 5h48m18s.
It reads 1h44m34s
